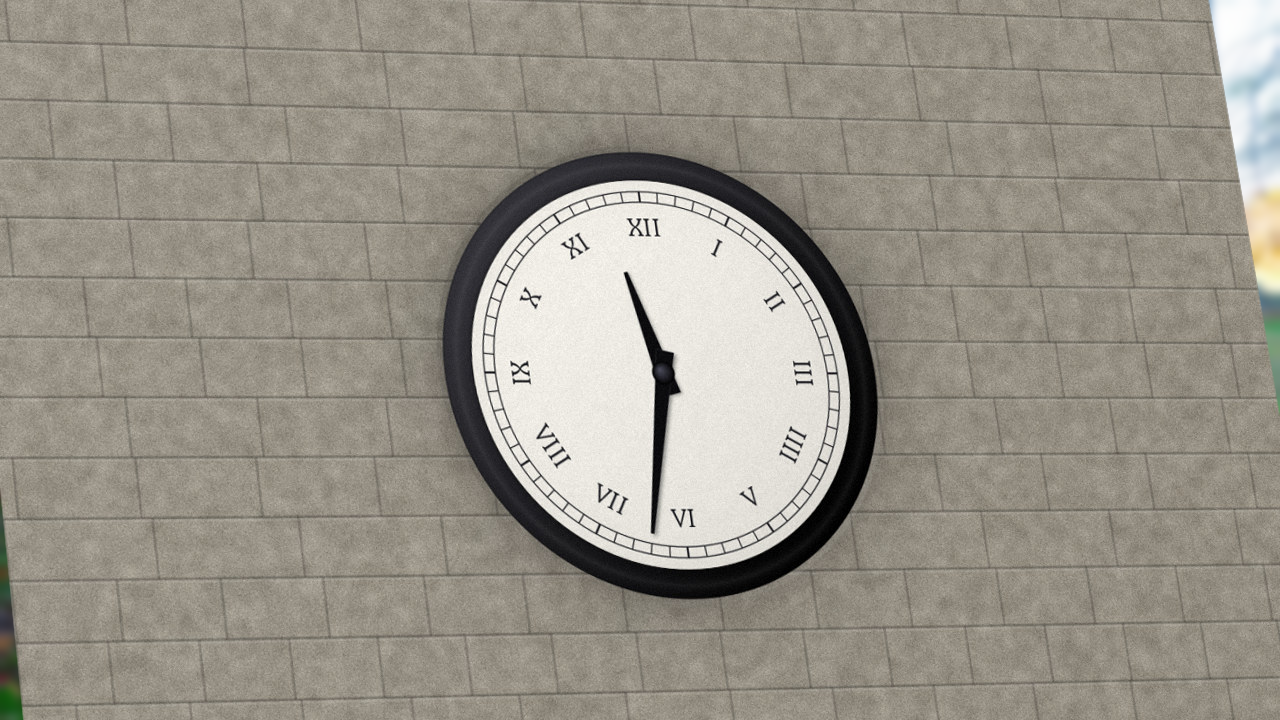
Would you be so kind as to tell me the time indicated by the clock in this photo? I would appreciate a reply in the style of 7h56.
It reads 11h32
